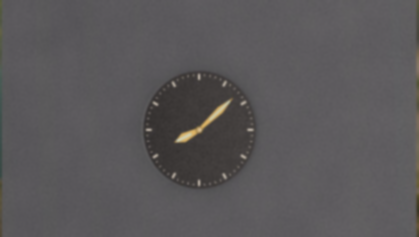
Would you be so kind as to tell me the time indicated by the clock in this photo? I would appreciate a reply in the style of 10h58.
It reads 8h08
